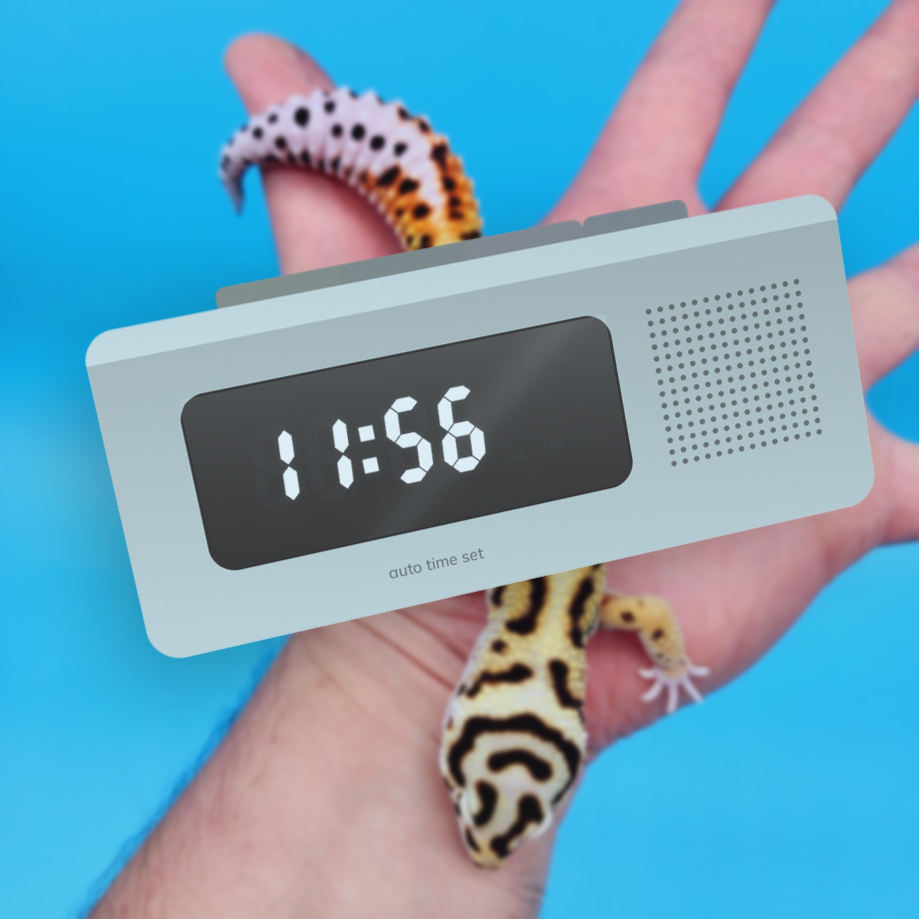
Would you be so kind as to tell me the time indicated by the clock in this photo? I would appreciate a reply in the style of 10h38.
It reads 11h56
